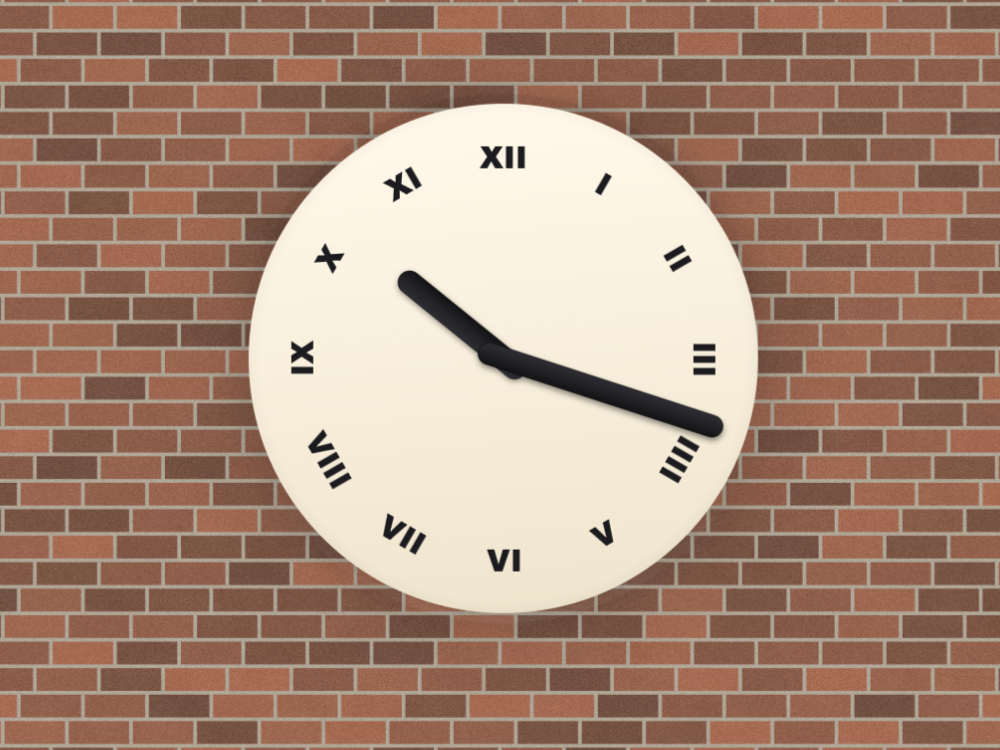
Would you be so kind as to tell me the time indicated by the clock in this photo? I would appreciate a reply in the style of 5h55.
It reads 10h18
